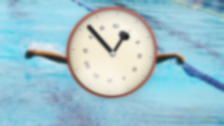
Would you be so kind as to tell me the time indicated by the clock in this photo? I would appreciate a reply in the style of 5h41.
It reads 12h52
